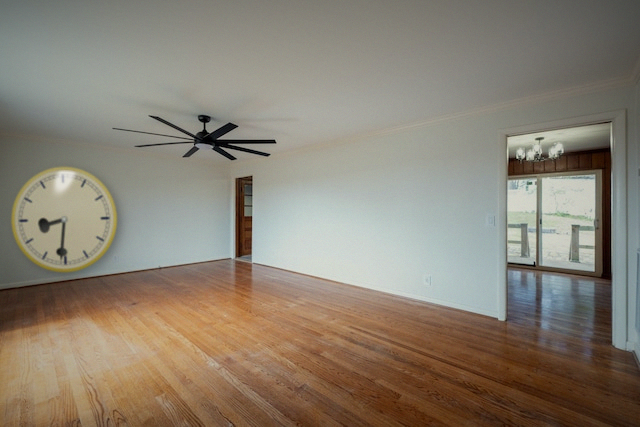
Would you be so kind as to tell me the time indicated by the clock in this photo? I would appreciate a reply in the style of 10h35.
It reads 8h31
